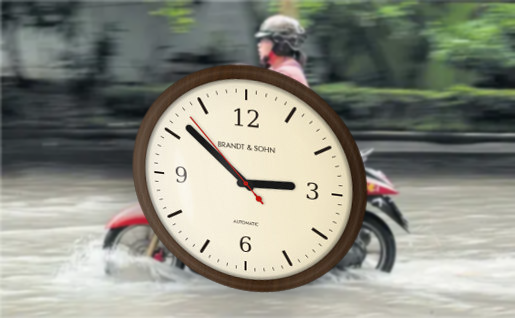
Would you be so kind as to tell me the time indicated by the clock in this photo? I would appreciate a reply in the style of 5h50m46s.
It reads 2h51m53s
